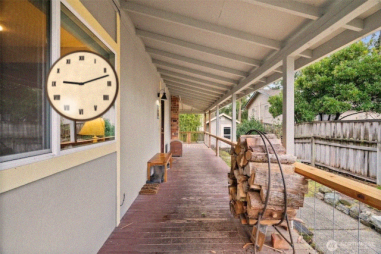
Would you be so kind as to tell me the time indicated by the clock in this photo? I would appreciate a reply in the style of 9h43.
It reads 9h12
